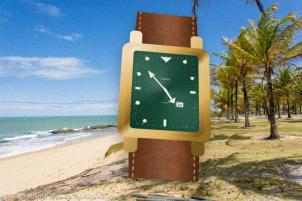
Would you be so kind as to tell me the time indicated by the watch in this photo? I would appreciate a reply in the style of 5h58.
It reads 4h53
